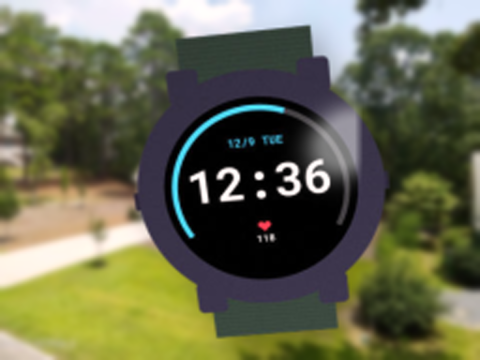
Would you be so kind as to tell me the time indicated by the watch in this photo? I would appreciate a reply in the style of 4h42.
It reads 12h36
